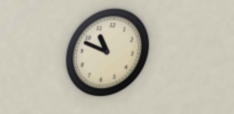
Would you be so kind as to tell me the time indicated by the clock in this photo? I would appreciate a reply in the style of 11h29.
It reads 10h48
